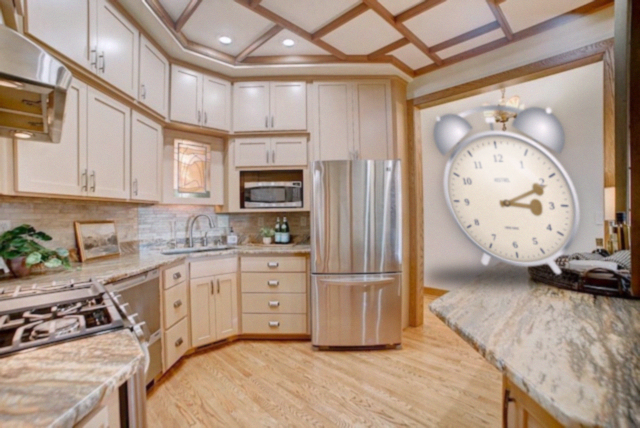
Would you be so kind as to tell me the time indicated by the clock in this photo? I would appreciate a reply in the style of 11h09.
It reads 3h11
